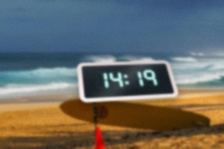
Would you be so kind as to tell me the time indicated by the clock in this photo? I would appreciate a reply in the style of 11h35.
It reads 14h19
